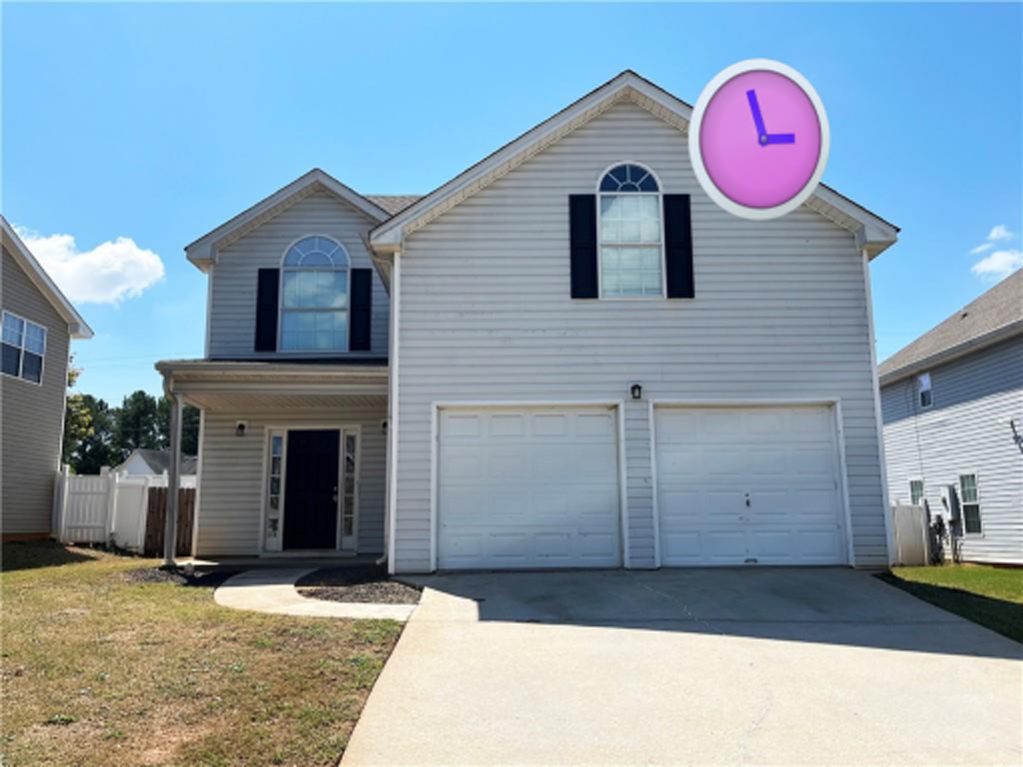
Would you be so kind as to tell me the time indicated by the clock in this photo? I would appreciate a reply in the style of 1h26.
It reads 2h57
